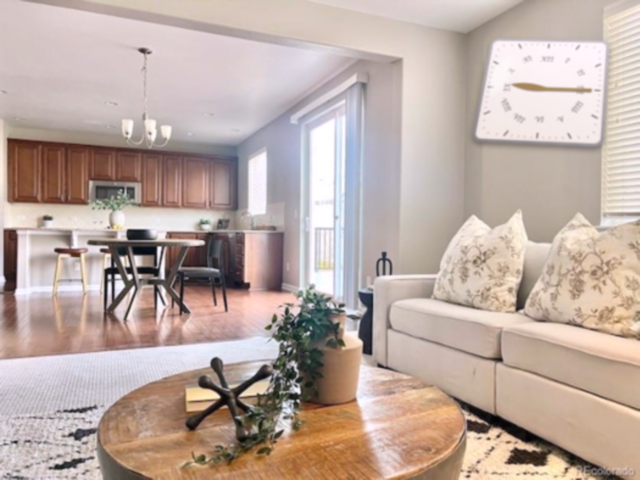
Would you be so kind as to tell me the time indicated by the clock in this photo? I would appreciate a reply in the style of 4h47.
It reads 9h15
